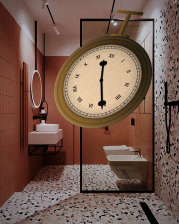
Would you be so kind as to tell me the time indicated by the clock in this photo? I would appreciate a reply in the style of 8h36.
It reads 11h26
